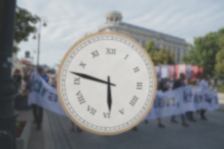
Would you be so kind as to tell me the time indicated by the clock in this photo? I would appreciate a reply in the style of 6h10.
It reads 5h47
